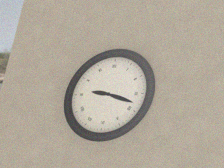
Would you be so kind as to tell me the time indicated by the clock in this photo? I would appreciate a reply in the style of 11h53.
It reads 9h18
